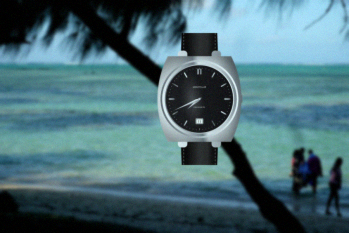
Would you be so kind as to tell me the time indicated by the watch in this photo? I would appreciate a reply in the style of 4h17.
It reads 7h41
